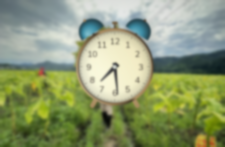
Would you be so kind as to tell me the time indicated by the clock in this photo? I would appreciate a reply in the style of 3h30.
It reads 7h29
